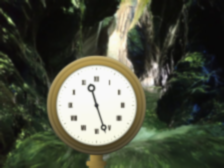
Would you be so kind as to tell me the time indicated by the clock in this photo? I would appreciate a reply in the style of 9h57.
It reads 11h27
